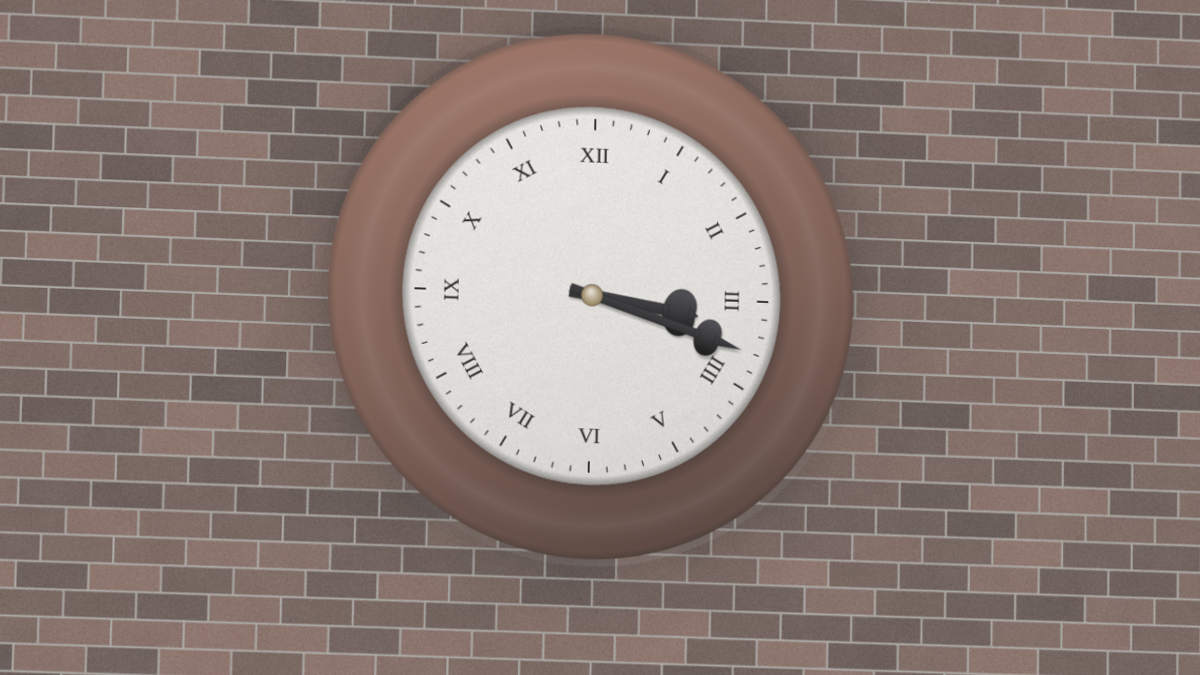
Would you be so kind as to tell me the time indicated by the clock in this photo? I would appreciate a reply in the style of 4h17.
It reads 3h18
